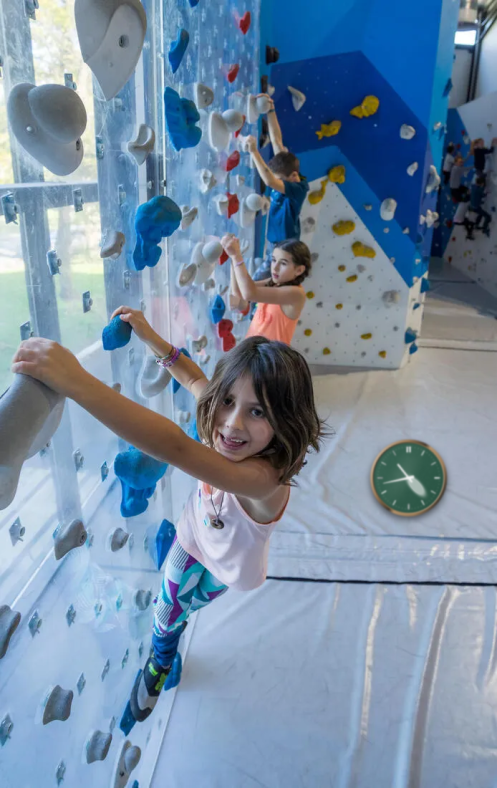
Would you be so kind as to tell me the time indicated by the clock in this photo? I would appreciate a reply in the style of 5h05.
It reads 10h43
